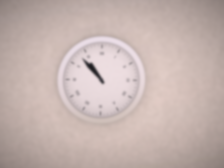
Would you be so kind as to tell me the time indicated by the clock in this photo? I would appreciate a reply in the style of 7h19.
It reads 10h53
